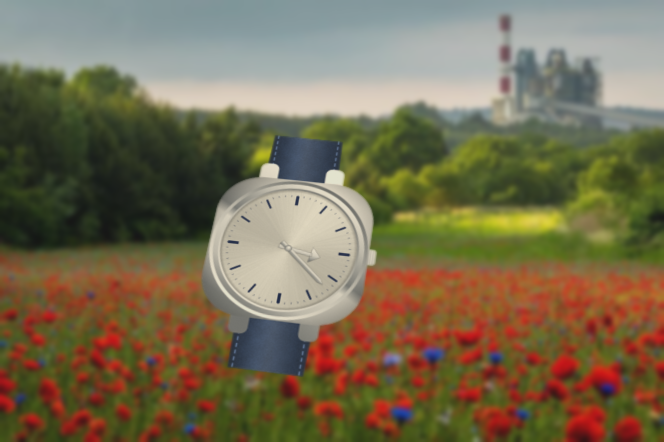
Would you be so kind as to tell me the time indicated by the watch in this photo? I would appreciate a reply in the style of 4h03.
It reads 3h22
